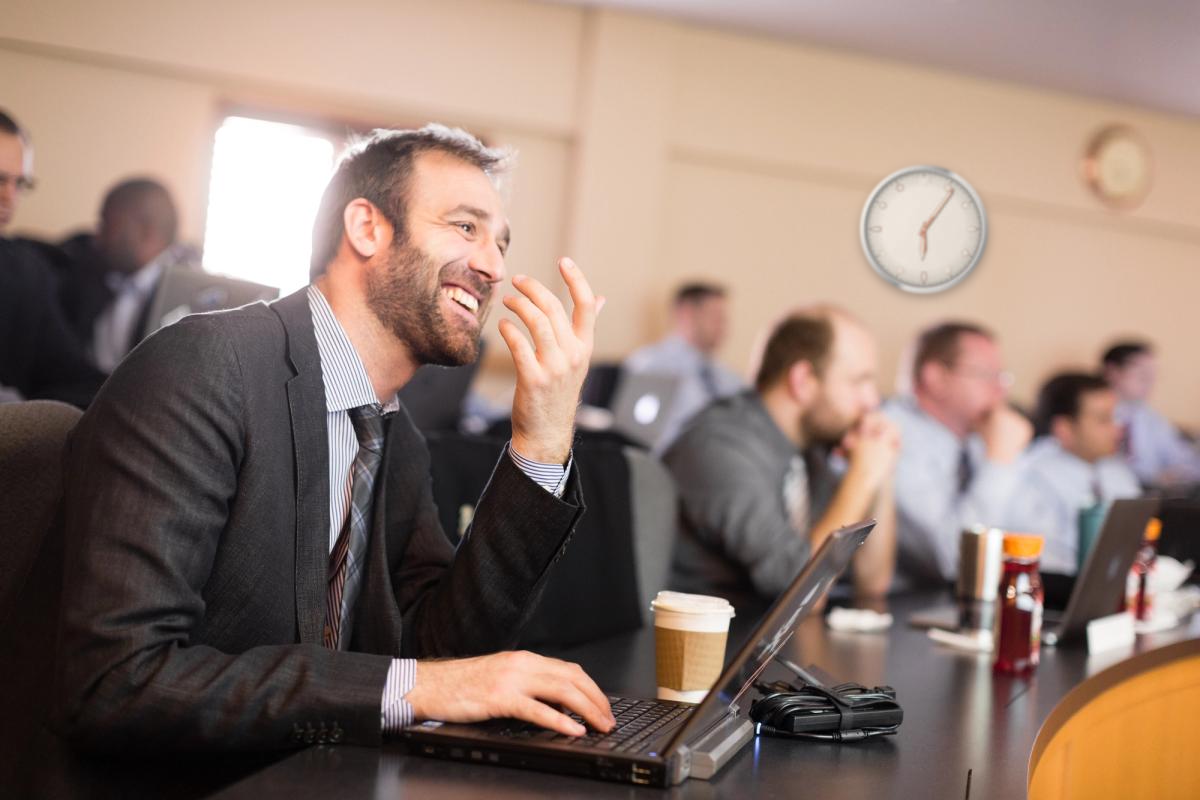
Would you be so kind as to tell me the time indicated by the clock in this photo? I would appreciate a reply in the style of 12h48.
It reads 6h06
